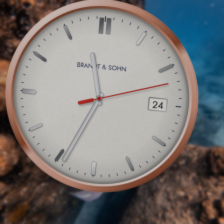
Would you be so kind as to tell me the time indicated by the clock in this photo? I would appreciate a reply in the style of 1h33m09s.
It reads 11h34m12s
